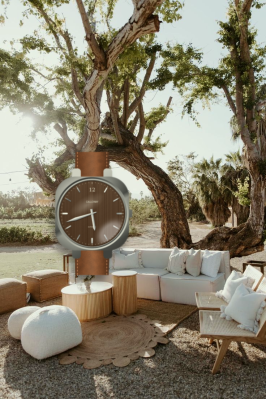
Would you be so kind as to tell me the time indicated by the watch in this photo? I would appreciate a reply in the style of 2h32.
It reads 5h42
